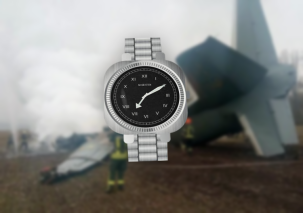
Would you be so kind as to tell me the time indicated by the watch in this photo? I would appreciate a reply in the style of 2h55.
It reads 7h10
